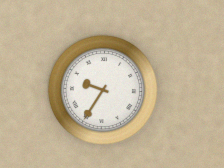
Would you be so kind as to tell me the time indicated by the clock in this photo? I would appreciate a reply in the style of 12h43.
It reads 9h35
